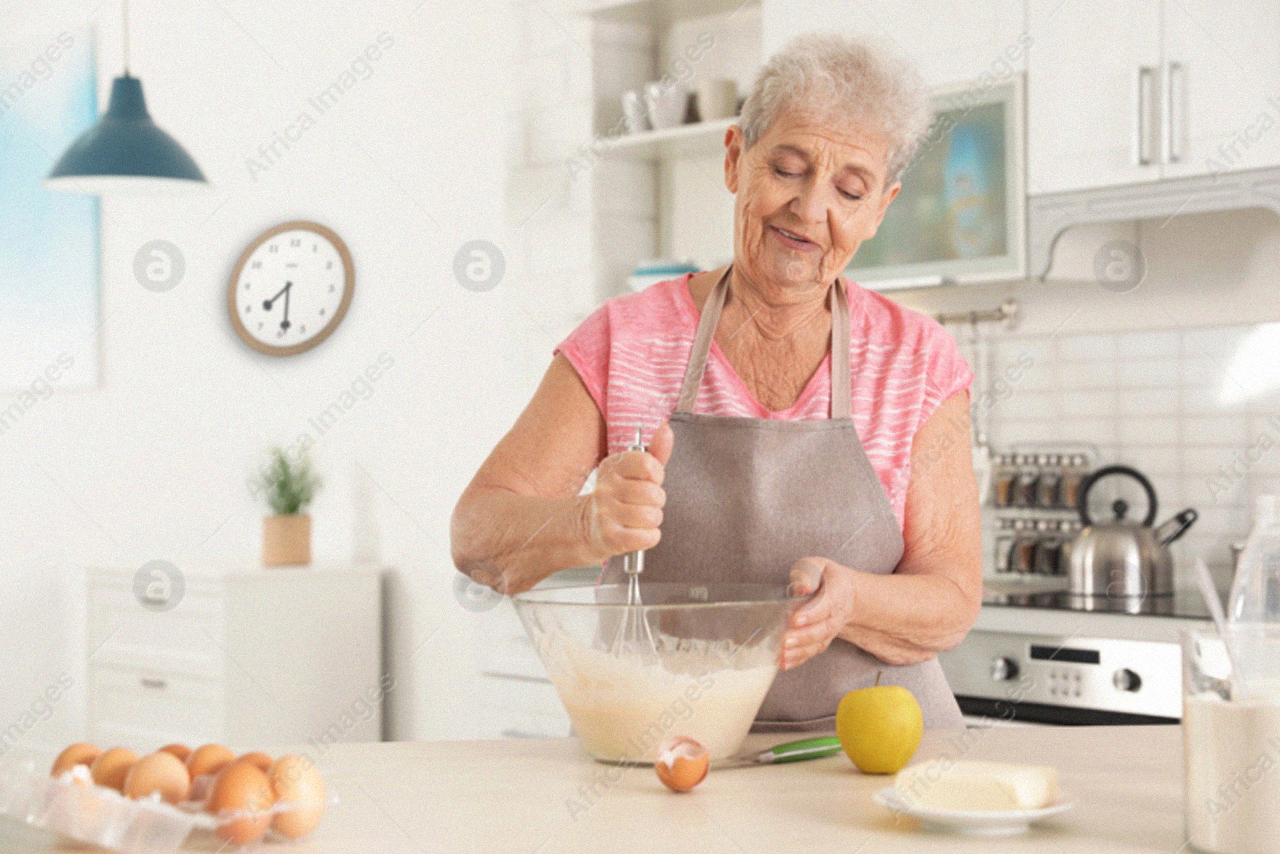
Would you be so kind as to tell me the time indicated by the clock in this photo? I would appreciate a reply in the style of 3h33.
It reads 7h29
